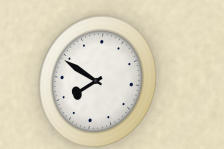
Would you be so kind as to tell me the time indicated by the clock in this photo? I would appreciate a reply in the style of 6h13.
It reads 7h49
